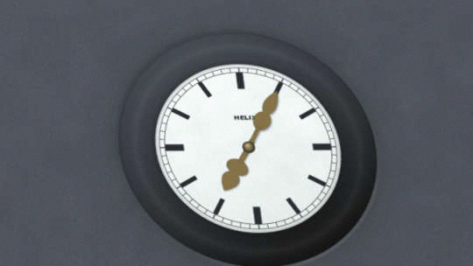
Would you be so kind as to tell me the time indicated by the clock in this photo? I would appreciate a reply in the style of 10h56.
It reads 7h05
